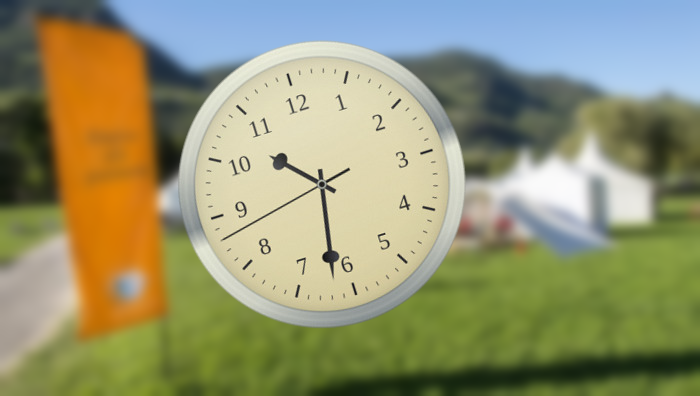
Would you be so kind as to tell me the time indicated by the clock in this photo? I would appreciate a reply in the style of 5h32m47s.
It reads 10h31m43s
